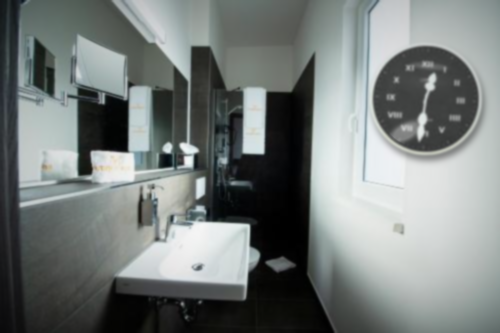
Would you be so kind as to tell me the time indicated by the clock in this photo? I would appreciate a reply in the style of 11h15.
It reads 12h31
